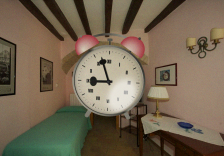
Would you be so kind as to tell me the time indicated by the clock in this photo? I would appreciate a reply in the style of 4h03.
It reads 8h57
